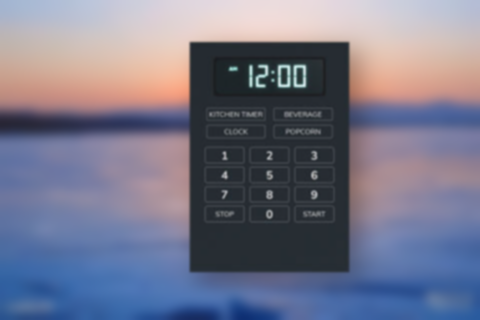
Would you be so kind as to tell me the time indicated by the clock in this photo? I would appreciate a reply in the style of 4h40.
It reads 12h00
